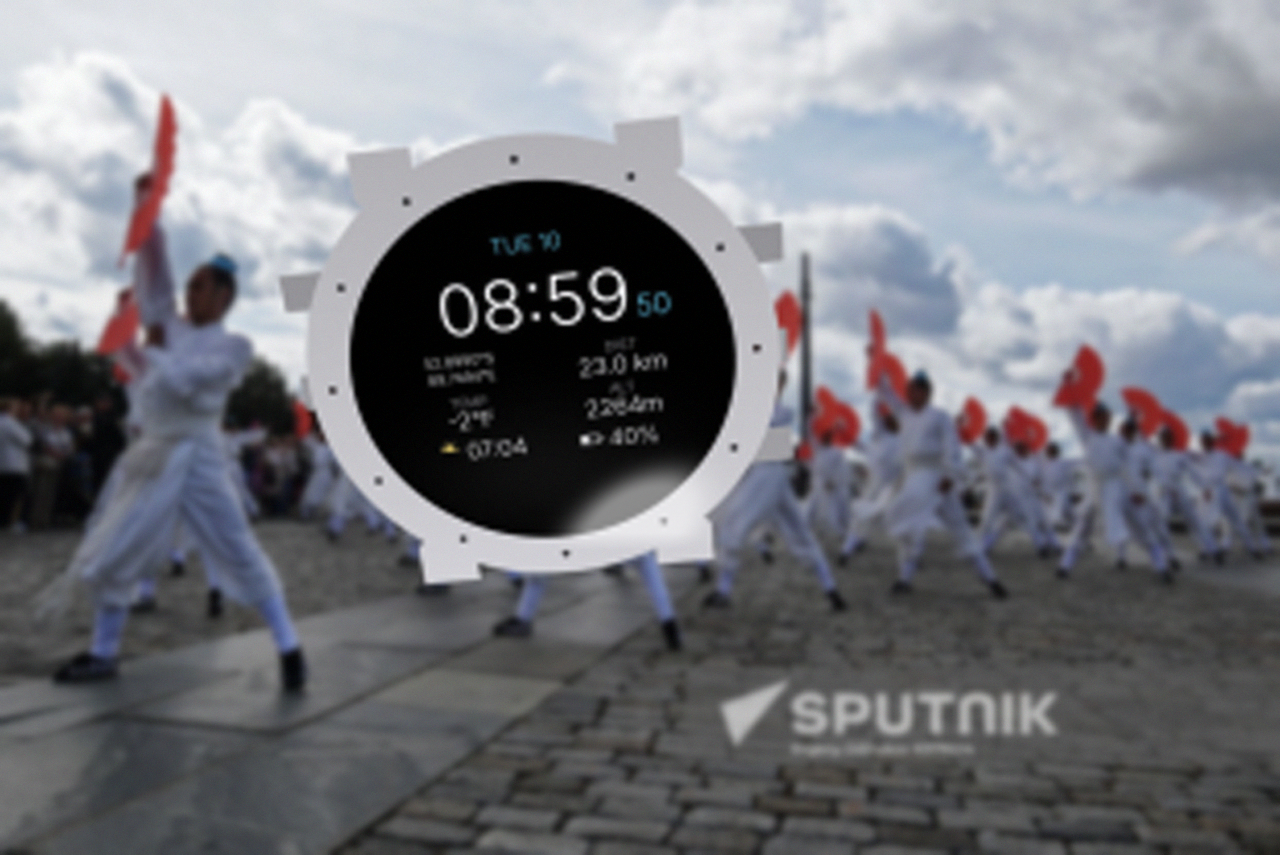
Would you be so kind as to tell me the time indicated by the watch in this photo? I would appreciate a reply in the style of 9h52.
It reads 8h59
